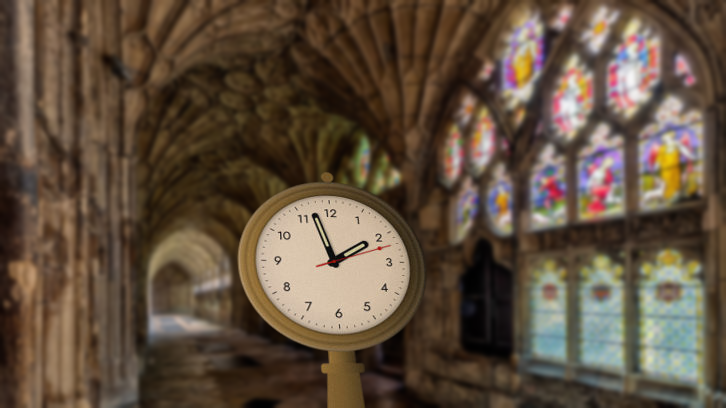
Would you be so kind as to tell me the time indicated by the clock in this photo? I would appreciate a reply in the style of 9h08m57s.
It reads 1h57m12s
